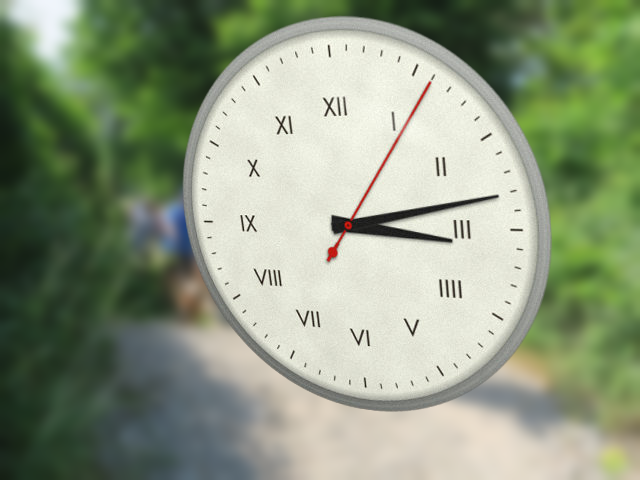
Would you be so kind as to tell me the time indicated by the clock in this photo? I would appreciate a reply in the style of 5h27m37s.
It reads 3h13m06s
